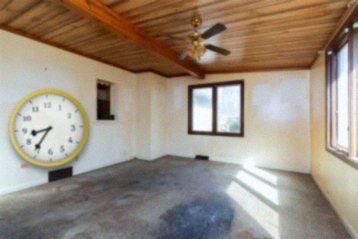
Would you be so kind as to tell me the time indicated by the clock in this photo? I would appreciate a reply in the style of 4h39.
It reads 8h36
